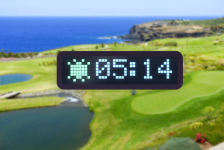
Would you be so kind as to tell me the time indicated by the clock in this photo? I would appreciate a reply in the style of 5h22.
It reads 5h14
